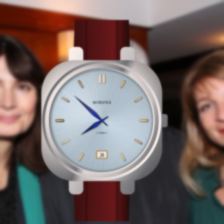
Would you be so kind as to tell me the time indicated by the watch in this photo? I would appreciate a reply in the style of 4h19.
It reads 7h52
